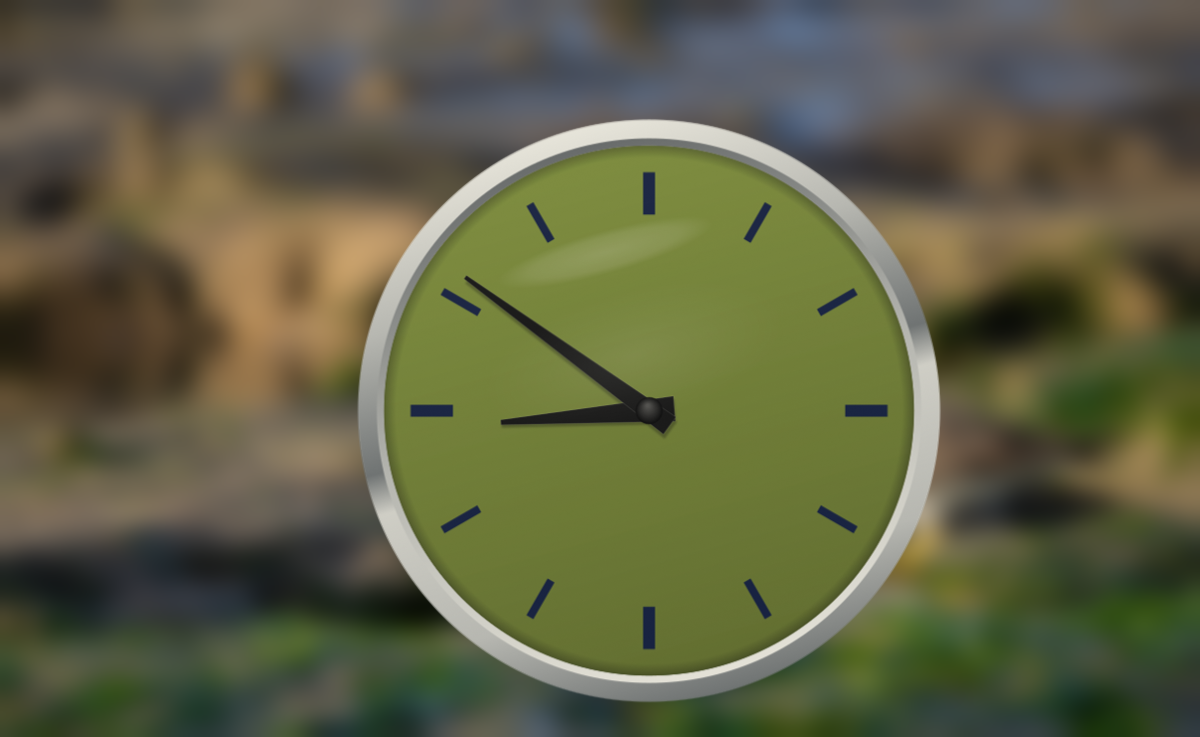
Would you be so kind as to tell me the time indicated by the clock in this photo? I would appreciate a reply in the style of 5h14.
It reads 8h51
